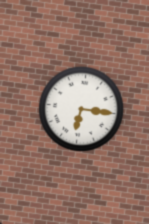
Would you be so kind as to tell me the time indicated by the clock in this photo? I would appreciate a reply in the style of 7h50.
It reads 6h15
